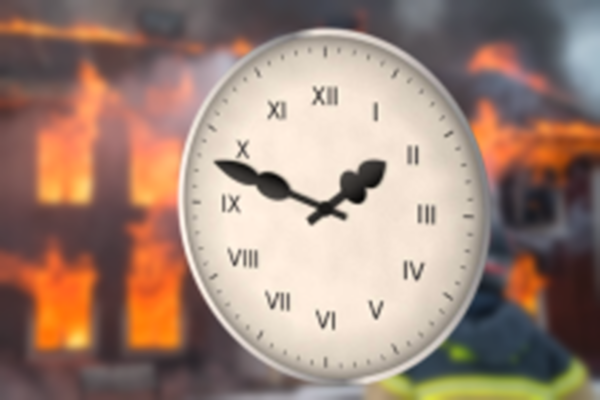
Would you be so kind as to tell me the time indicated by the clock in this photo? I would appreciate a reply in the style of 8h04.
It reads 1h48
